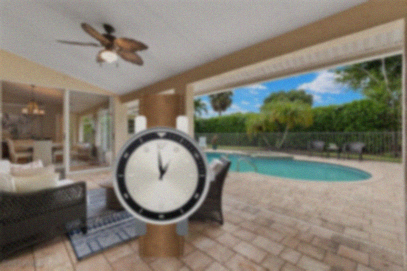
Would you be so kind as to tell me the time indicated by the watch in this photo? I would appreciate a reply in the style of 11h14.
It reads 12h59
